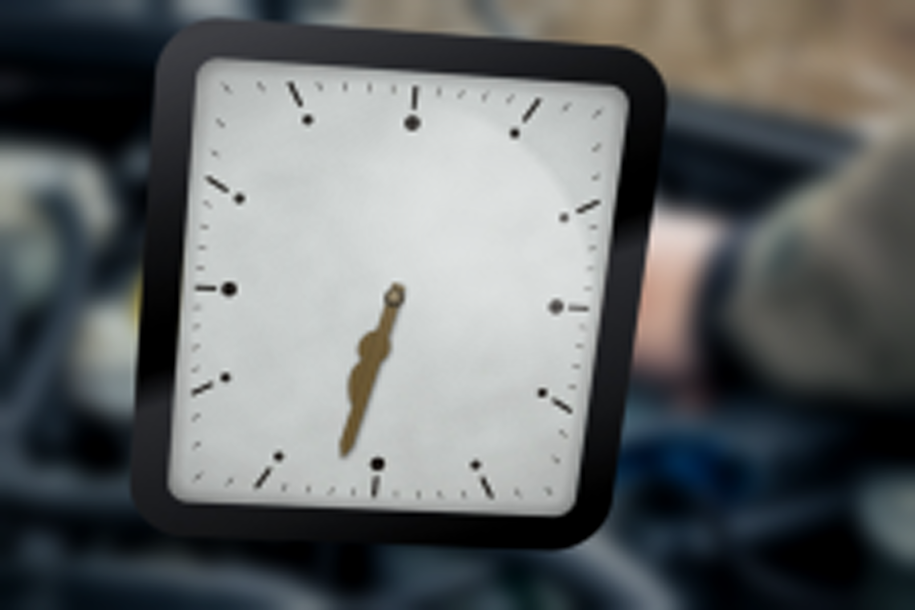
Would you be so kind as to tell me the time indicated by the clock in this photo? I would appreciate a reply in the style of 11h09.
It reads 6h32
